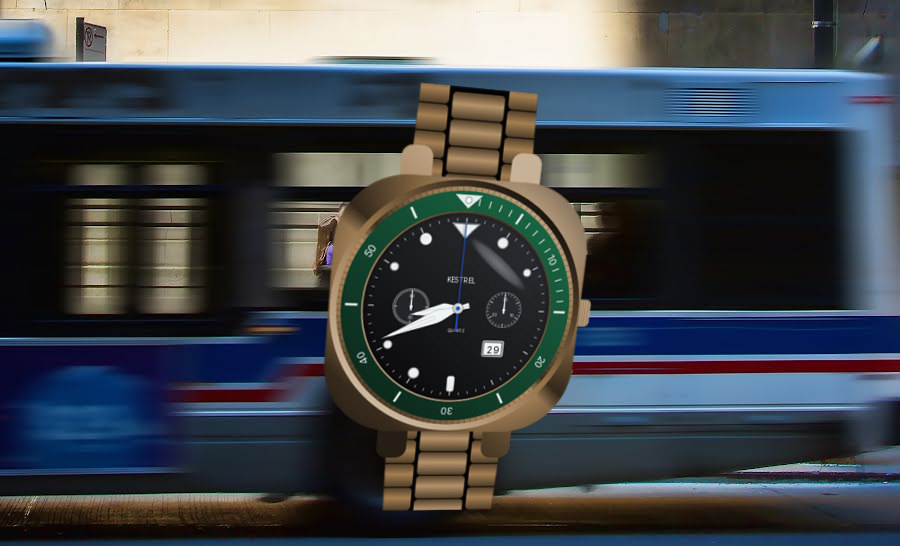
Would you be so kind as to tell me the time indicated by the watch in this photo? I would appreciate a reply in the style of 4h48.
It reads 8h41
